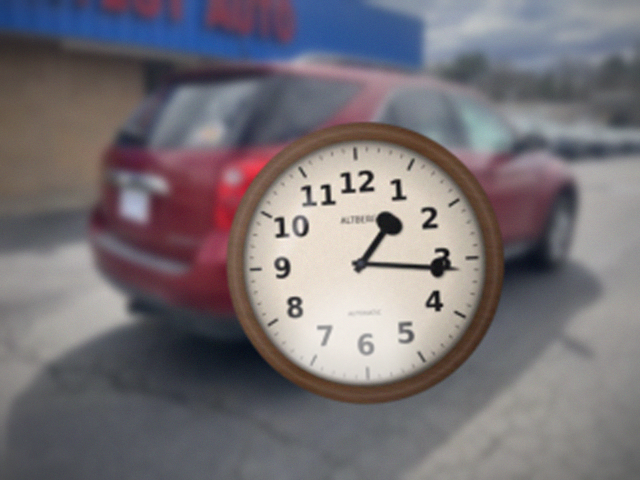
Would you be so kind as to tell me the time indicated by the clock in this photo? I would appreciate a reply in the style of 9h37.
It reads 1h16
